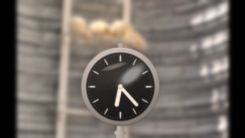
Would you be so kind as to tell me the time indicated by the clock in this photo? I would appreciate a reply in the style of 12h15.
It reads 6h23
